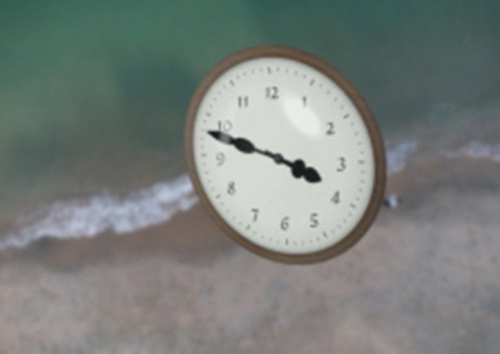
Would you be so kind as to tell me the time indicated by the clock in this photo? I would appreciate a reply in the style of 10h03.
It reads 3h48
